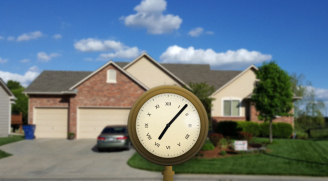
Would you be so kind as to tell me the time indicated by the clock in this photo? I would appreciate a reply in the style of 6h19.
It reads 7h07
